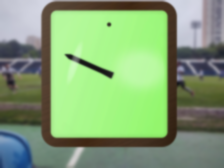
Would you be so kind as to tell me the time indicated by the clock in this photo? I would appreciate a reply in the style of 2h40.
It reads 9h49
